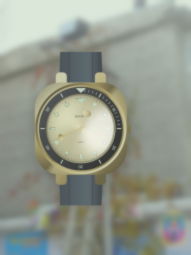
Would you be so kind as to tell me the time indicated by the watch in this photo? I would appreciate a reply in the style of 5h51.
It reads 12h41
